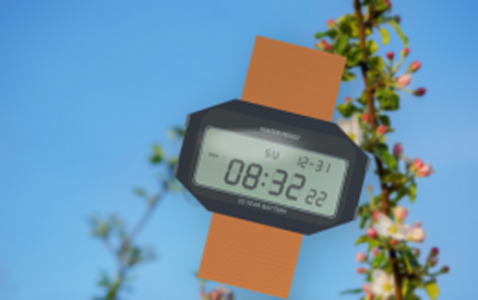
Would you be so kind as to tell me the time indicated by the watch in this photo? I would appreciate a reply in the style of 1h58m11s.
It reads 8h32m22s
